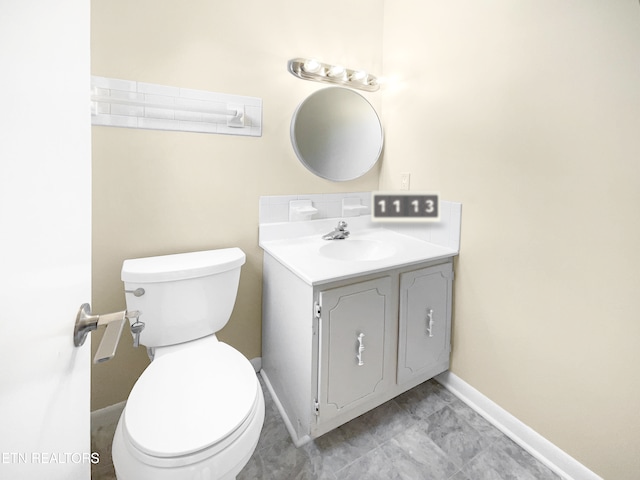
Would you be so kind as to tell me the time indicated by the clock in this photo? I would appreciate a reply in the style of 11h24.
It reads 11h13
